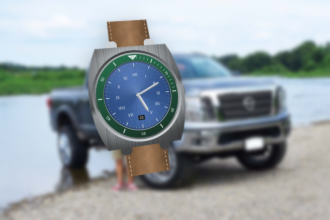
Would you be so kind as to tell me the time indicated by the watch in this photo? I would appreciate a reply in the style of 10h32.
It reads 5h11
